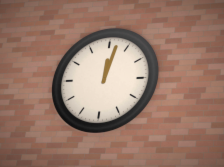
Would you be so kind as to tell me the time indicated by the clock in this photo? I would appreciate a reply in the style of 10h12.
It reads 12h02
